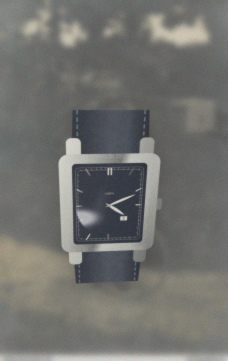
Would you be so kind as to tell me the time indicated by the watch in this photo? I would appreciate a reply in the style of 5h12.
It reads 4h11
